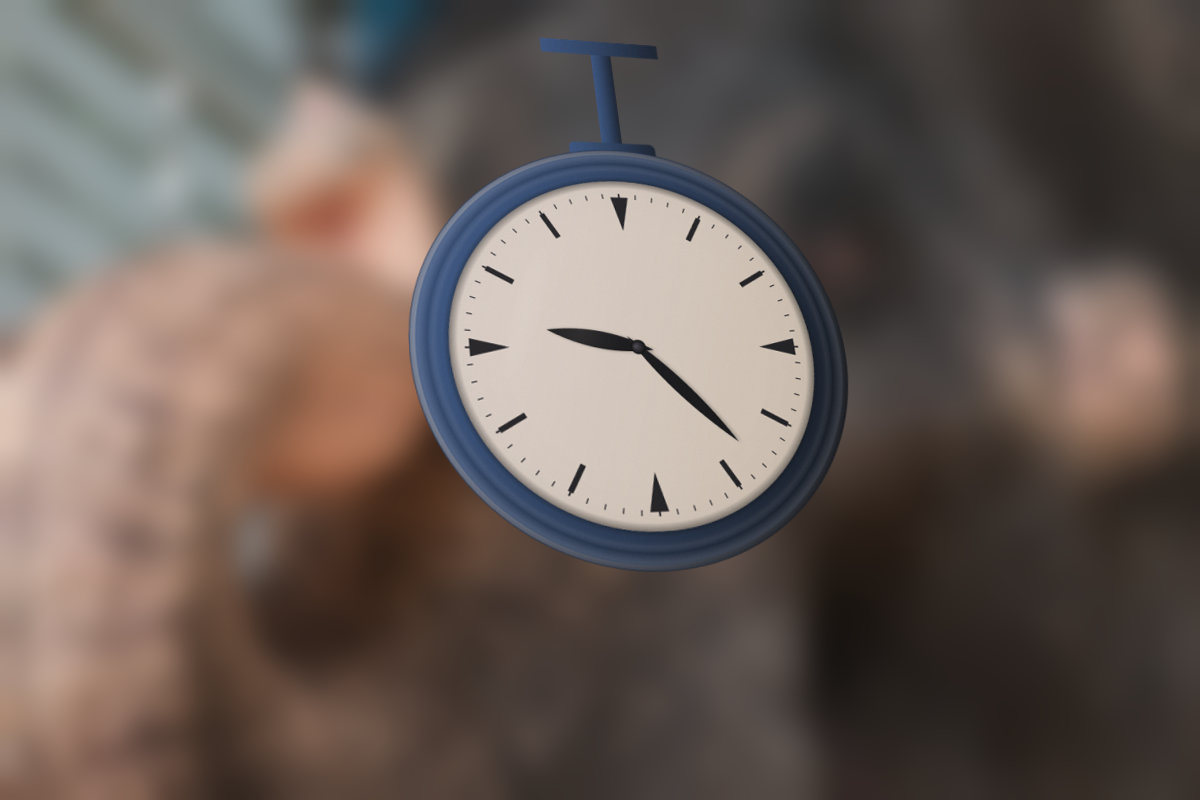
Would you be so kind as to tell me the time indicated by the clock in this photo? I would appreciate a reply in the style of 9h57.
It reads 9h23
